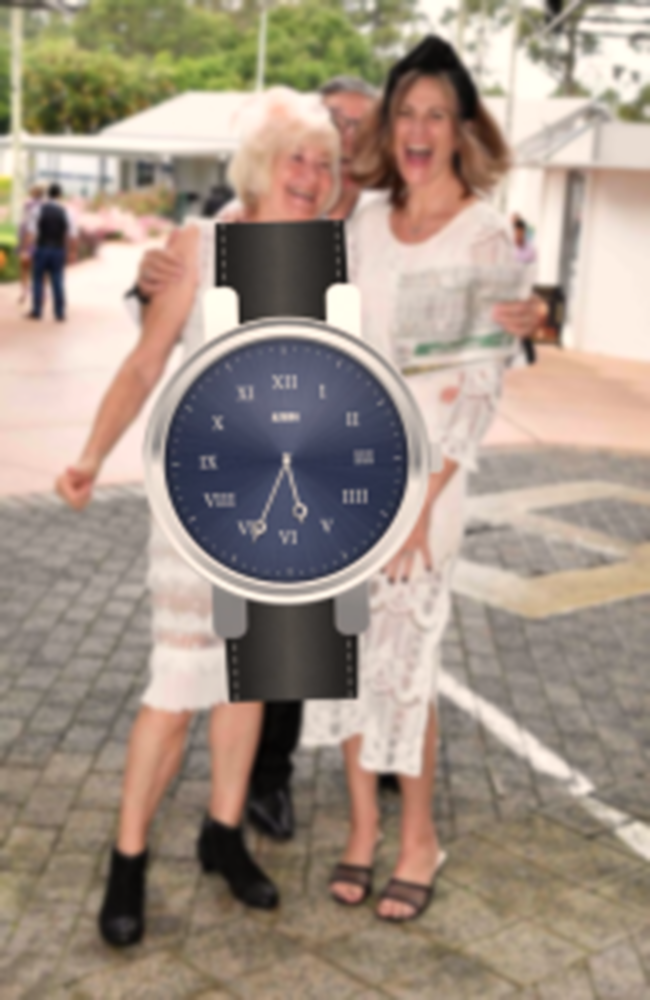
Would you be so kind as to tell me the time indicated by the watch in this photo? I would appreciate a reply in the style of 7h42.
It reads 5h34
